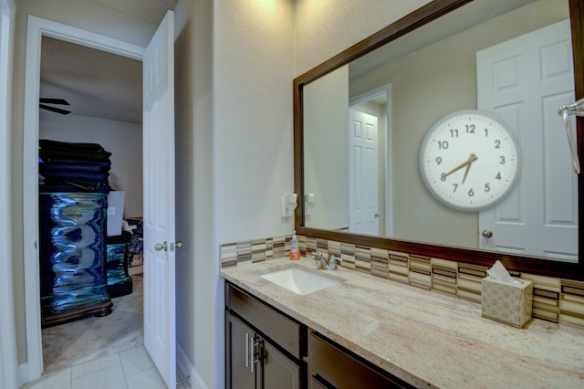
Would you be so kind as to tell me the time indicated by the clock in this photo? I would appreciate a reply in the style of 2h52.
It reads 6h40
